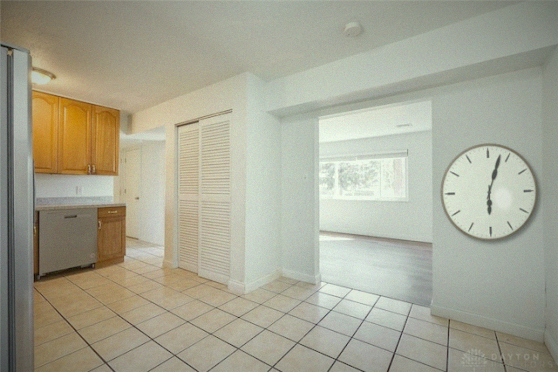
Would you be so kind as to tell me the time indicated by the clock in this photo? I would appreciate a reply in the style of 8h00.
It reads 6h03
